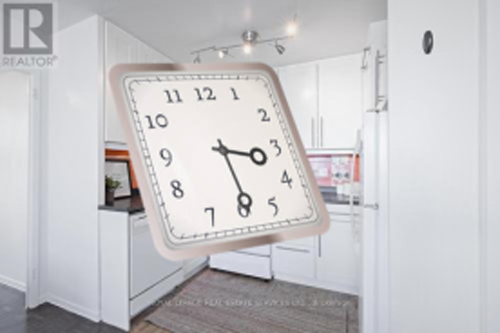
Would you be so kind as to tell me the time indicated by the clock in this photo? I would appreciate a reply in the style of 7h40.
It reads 3h29
